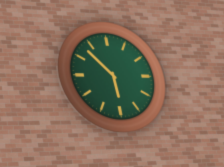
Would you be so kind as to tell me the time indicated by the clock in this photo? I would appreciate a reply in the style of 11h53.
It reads 5h53
